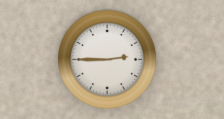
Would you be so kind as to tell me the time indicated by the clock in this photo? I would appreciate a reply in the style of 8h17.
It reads 2h45
